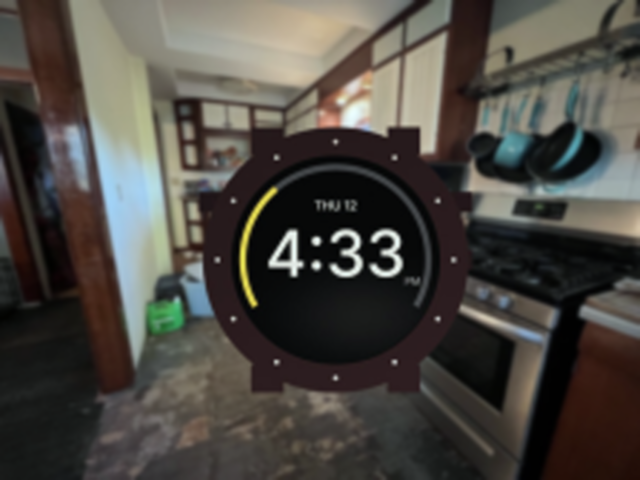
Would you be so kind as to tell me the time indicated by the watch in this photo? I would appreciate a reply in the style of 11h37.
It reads 4h33
